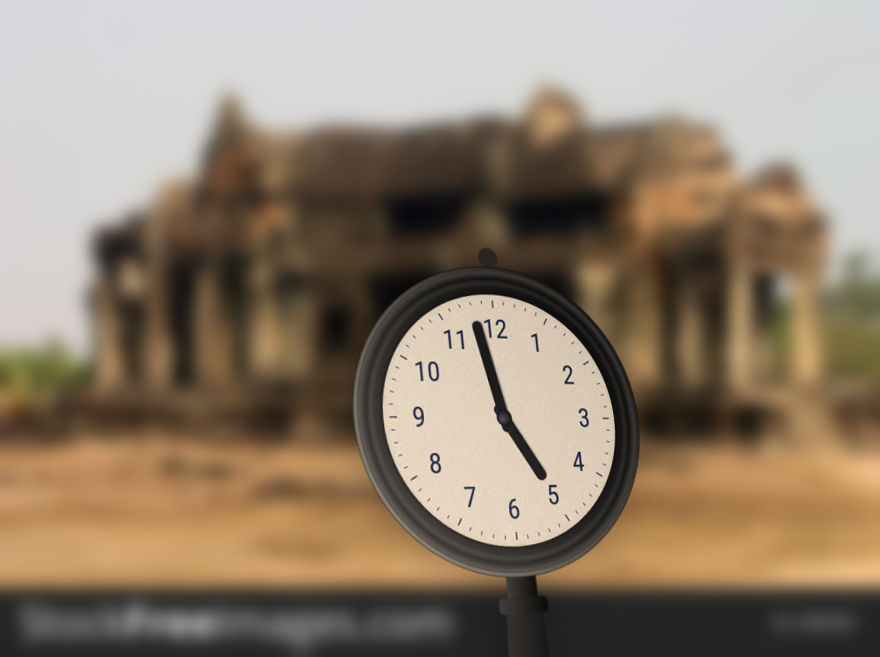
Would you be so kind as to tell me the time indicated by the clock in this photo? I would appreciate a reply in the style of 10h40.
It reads 4h58
